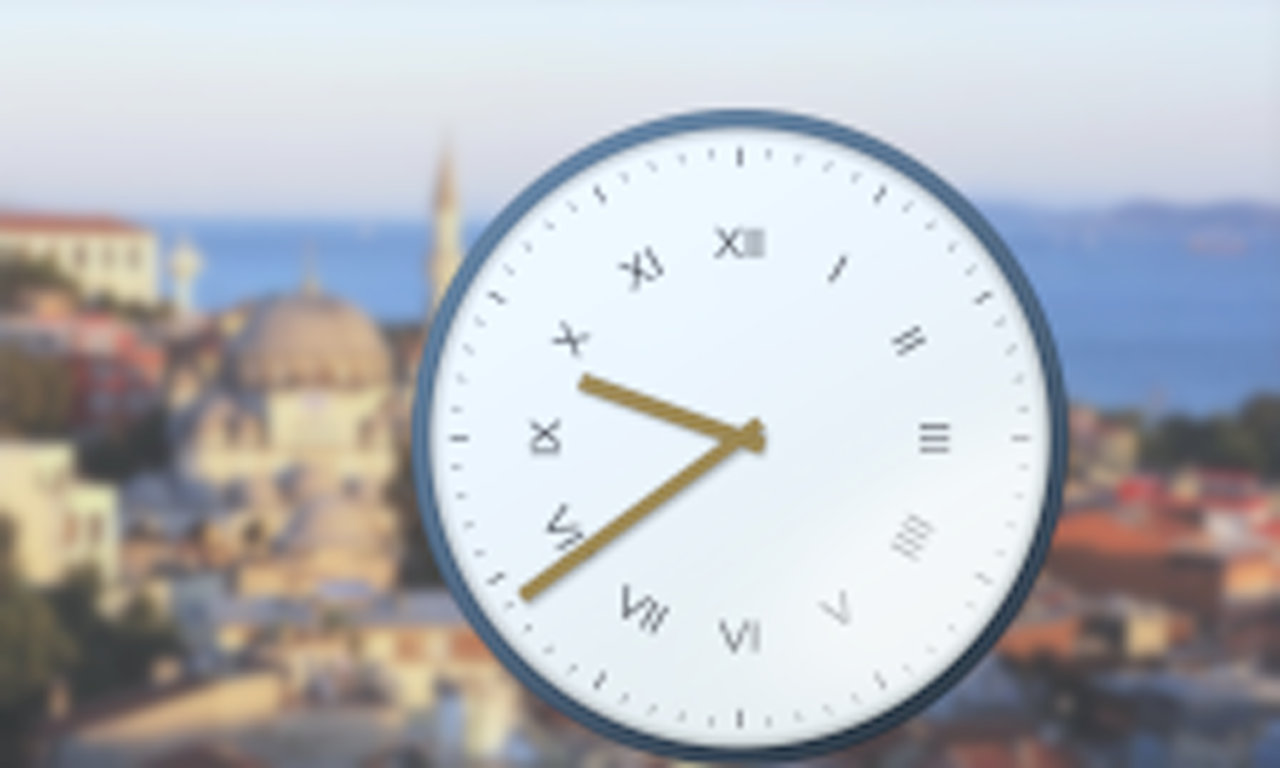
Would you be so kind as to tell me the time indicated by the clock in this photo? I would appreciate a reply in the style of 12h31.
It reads 9h39
